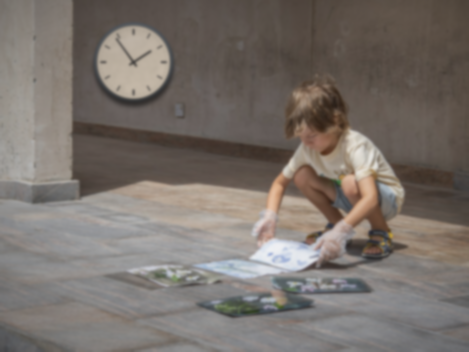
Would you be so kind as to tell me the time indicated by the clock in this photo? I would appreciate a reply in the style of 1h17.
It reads 1h54
